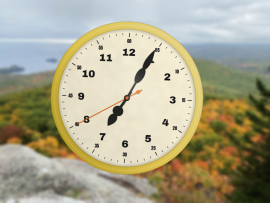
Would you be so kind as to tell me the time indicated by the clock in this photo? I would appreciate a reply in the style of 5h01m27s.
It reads 7h04m40s
